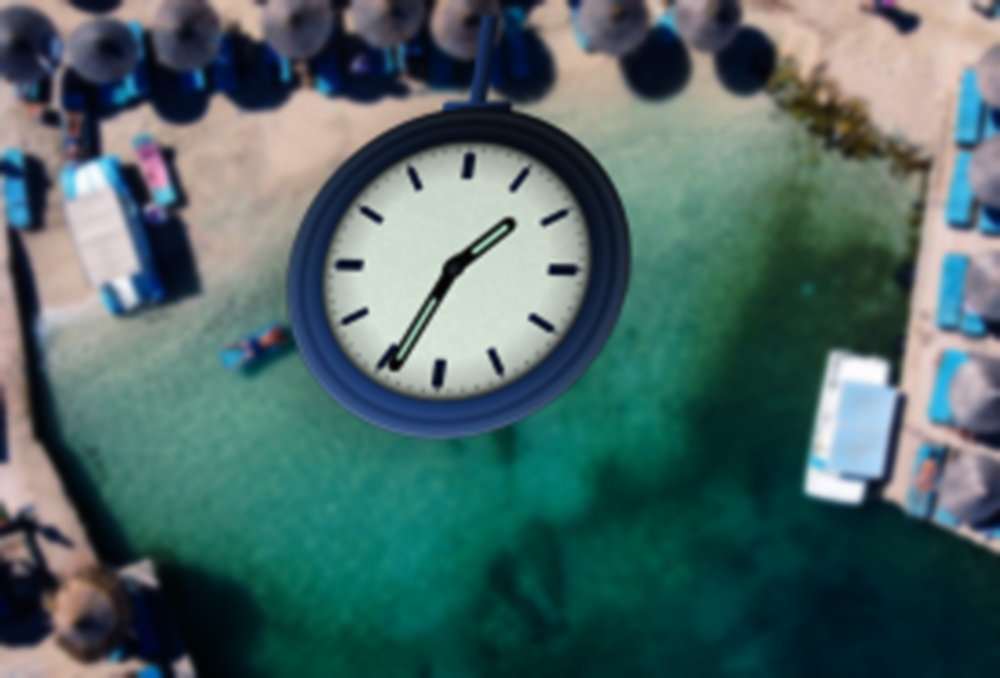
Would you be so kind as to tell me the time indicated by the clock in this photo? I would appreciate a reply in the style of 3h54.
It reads 1h34
